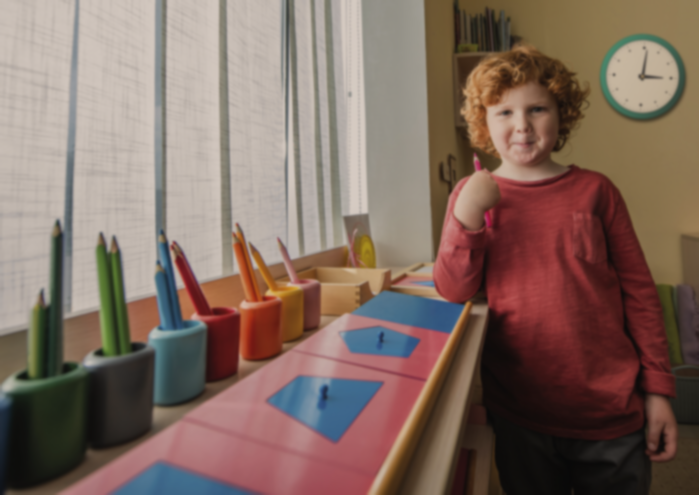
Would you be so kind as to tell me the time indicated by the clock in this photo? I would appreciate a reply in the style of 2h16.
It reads 3h01
